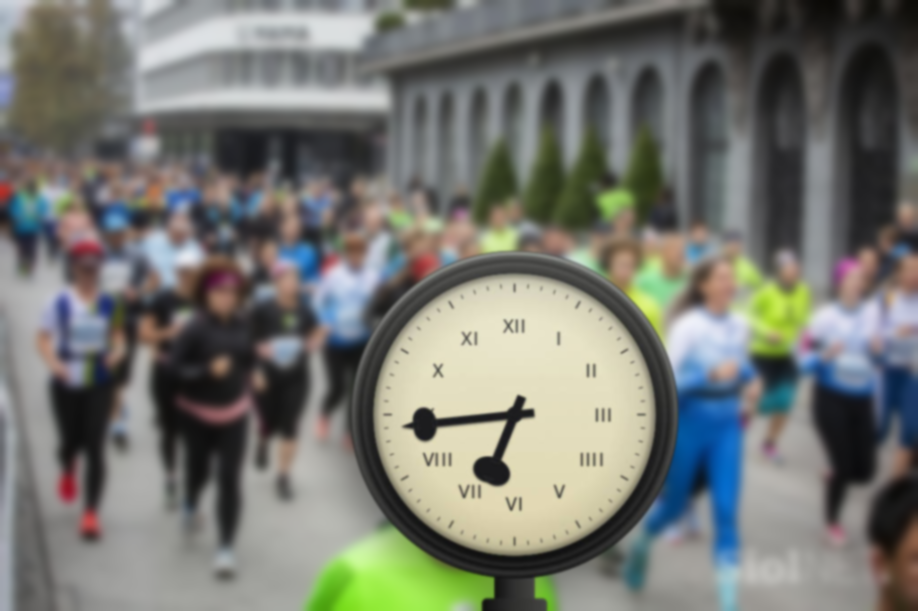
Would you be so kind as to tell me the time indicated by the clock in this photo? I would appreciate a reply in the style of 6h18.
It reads 6h44
